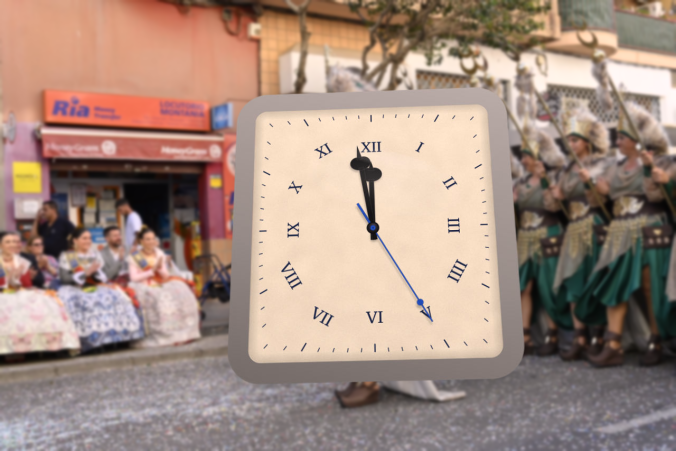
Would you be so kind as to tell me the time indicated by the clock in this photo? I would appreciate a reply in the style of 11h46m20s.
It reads 11h58m25s
